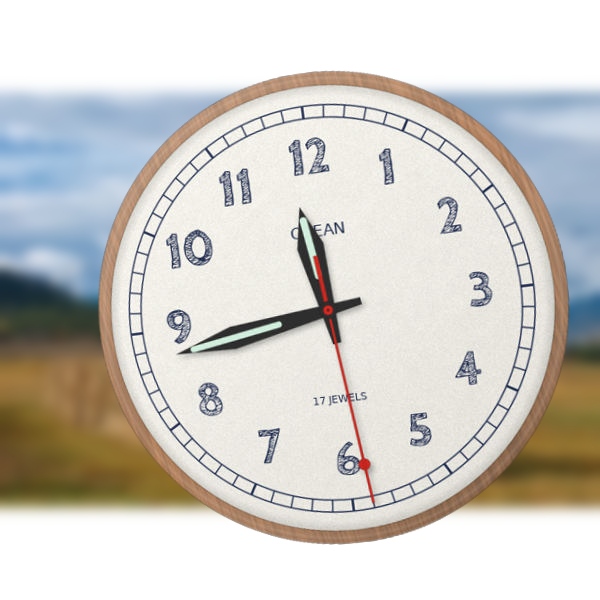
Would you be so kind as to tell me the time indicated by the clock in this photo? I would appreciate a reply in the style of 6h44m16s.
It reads 11h43m29s
